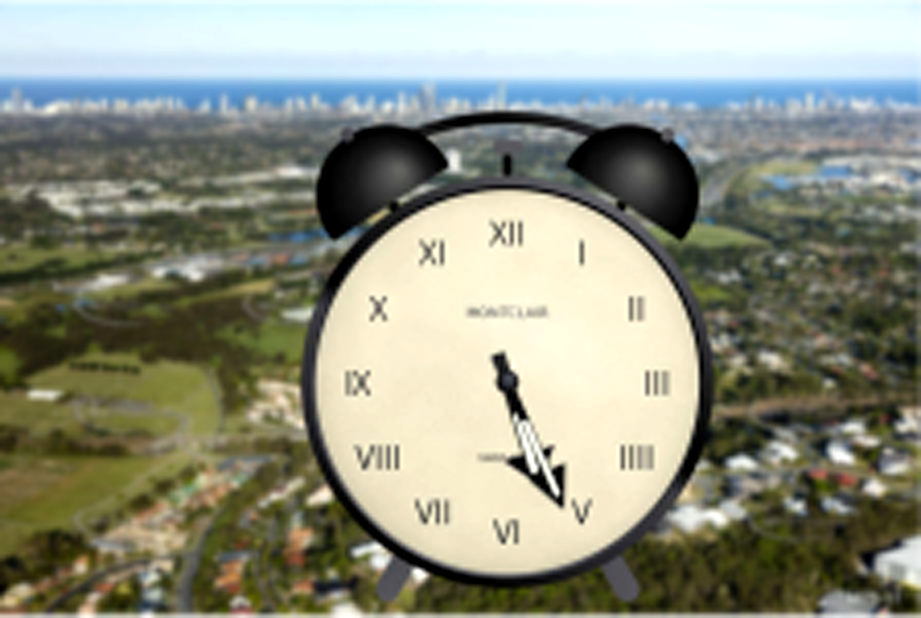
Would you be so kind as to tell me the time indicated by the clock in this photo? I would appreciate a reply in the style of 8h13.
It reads 5h26
